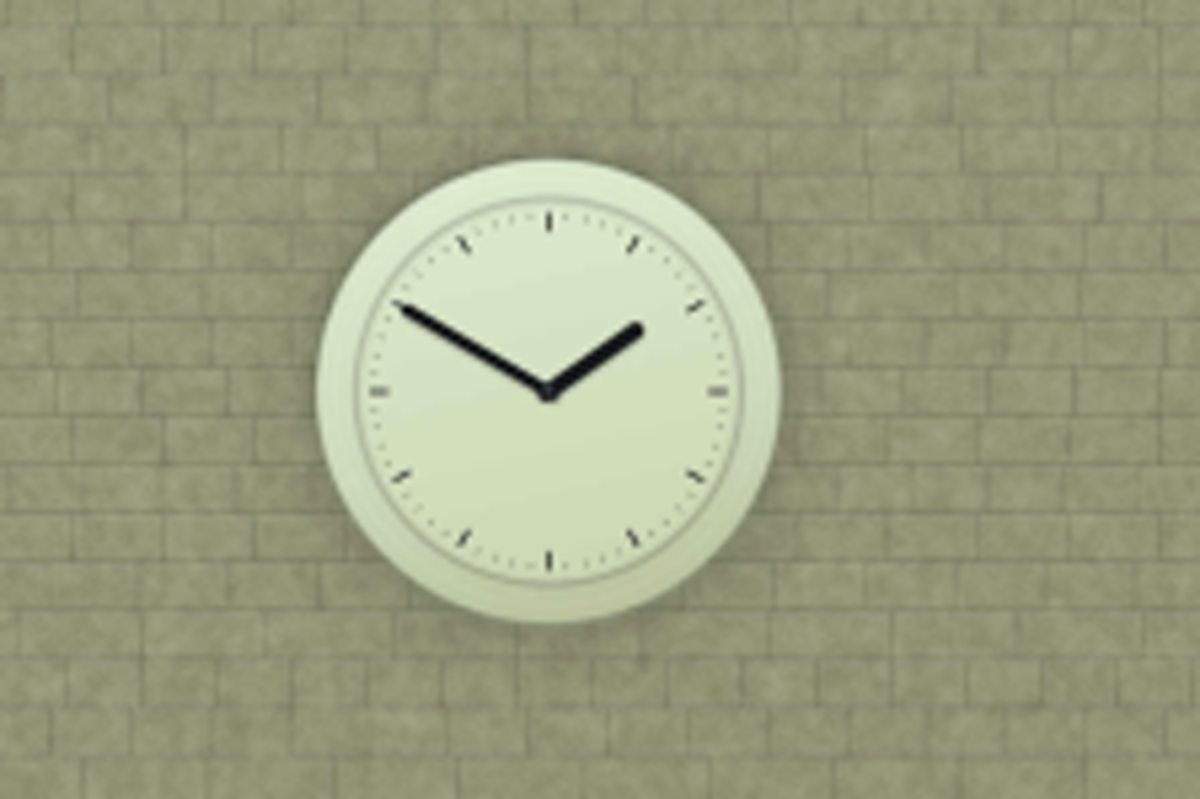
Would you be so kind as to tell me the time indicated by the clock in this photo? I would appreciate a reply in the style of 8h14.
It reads 1h50
